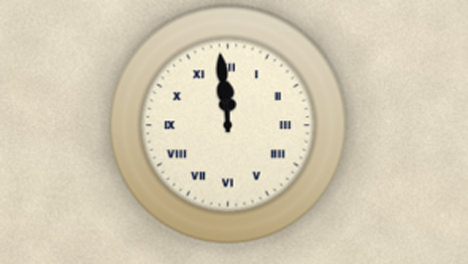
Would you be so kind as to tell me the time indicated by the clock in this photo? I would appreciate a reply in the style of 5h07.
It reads 11h59
